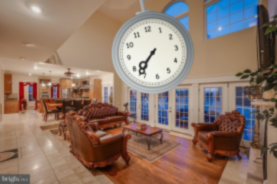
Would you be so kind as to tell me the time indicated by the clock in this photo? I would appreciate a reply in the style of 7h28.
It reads 7h37
